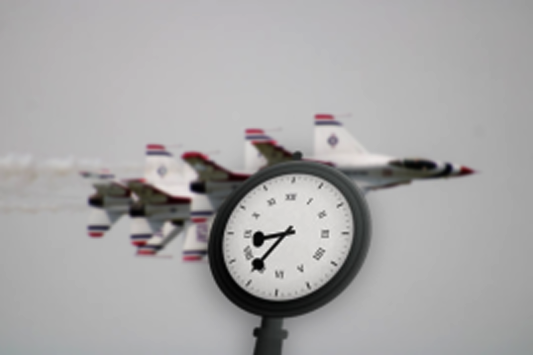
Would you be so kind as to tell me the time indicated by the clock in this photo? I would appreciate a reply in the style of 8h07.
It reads 8h36
